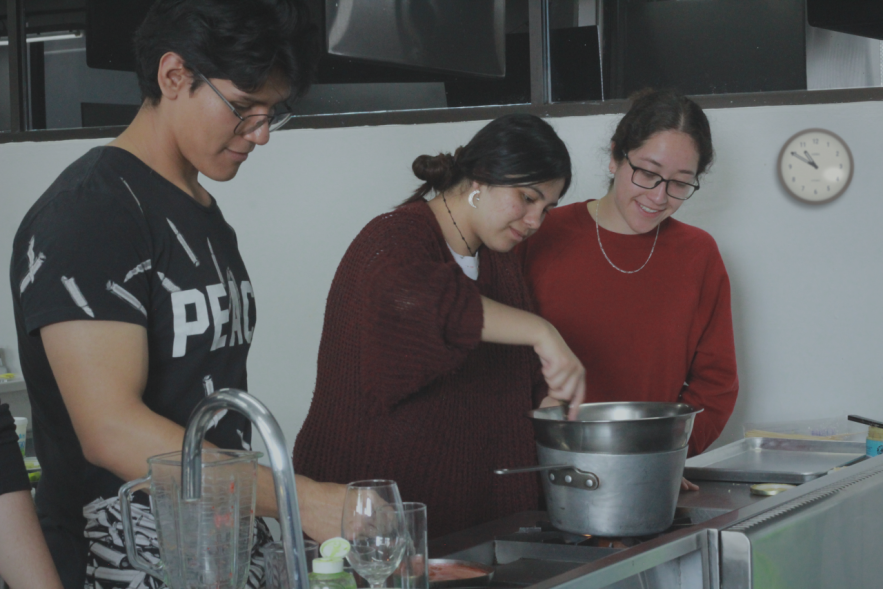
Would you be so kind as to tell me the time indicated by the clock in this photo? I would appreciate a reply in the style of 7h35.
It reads 10h50
